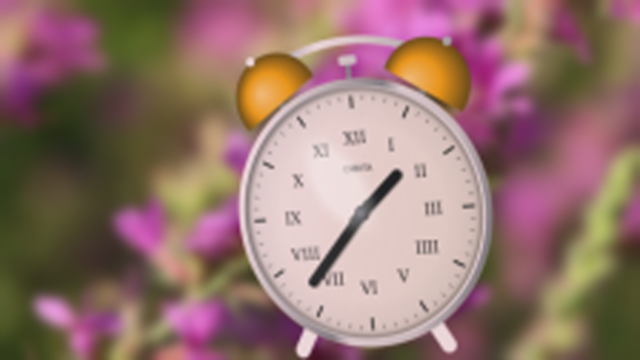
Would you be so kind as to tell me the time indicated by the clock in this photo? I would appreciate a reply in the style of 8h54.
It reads 1h37
